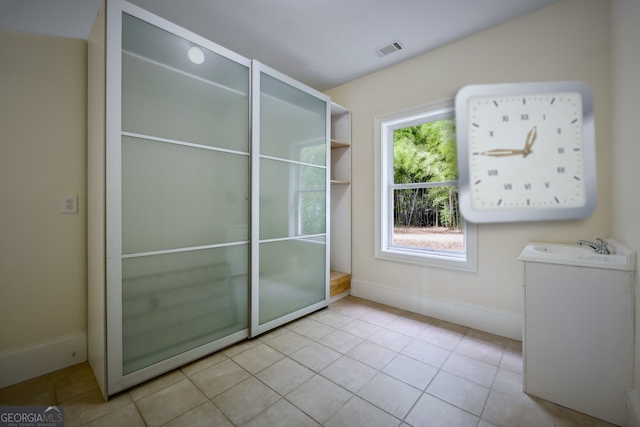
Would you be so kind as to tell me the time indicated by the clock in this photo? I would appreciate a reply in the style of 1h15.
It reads 12h45
